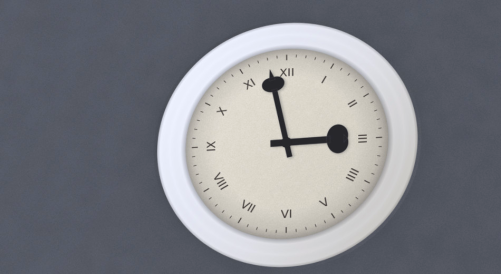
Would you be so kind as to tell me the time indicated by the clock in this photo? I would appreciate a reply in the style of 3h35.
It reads 2h58
